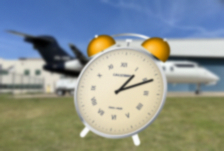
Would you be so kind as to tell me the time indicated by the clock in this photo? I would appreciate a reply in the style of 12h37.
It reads 1h11
